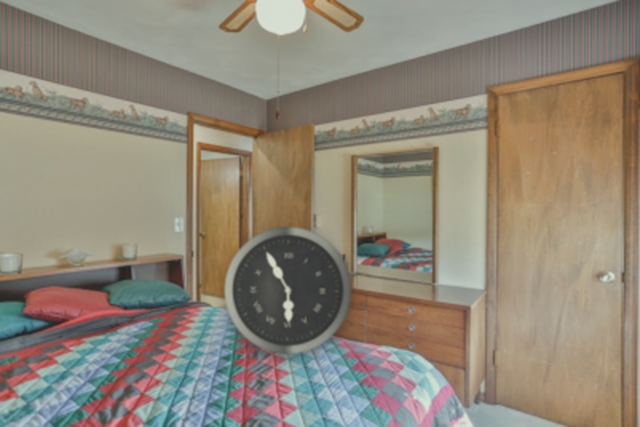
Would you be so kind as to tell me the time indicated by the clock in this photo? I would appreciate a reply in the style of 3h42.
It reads 5h55
